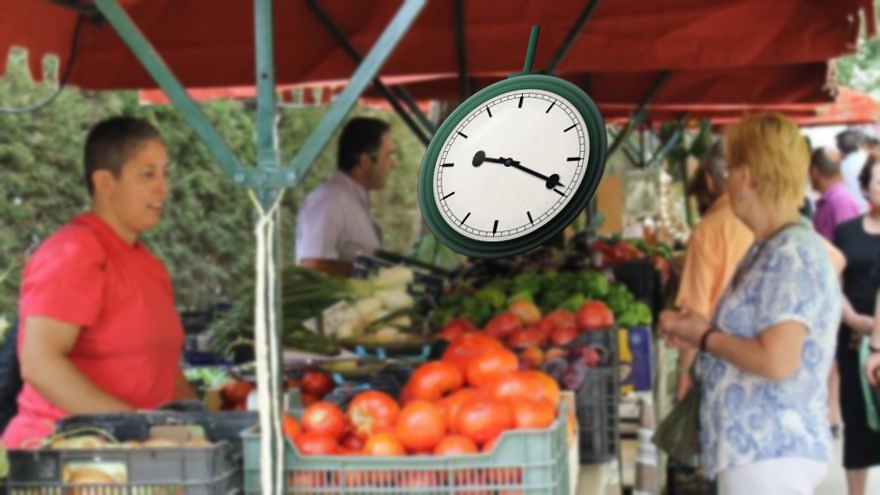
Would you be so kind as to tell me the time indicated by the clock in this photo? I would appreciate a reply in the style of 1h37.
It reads 9h19
